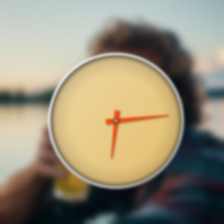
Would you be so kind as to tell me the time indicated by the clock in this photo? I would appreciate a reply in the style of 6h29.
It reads 6h14
